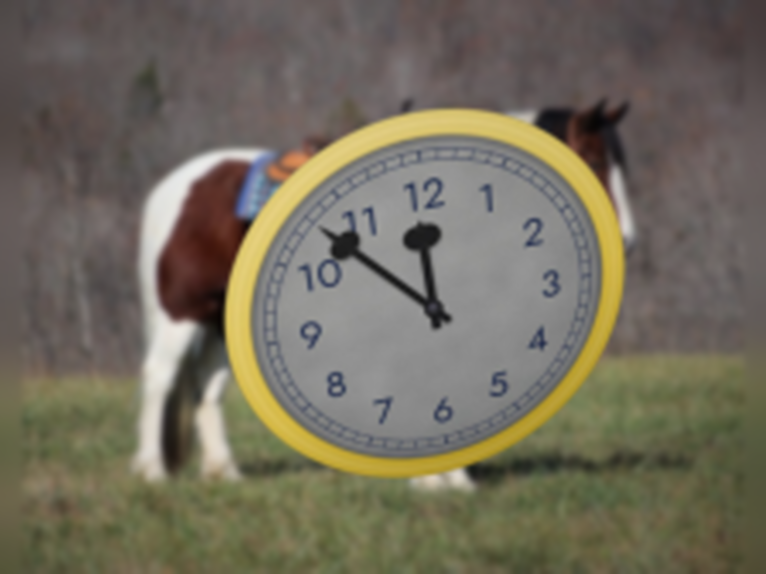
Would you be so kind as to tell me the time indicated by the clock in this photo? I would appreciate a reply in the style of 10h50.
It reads 11h53
